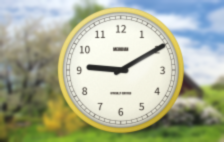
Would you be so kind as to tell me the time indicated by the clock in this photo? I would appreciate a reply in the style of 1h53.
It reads 9h10
